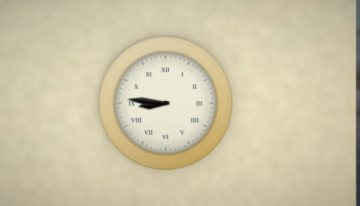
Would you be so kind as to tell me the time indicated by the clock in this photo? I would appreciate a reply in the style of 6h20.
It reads 8h46
